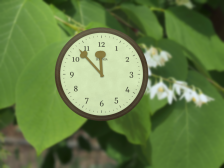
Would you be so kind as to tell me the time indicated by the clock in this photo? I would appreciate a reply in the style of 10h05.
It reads 11h53
